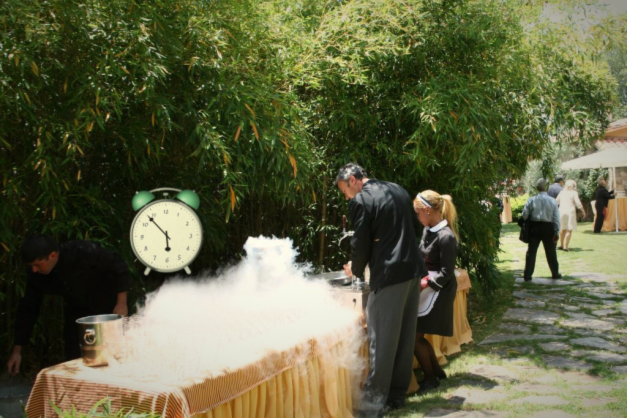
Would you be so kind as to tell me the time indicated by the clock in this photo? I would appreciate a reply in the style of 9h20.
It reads 5h53
